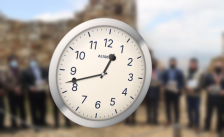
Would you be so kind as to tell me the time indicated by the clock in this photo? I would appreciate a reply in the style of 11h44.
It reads 12h42
